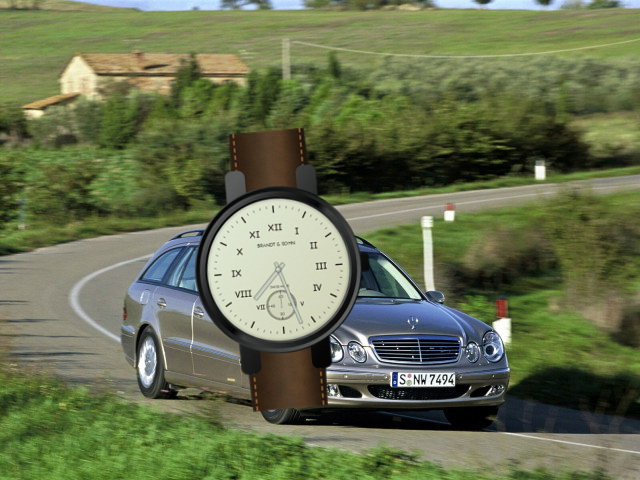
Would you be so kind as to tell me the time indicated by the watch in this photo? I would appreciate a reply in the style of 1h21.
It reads 7h27
